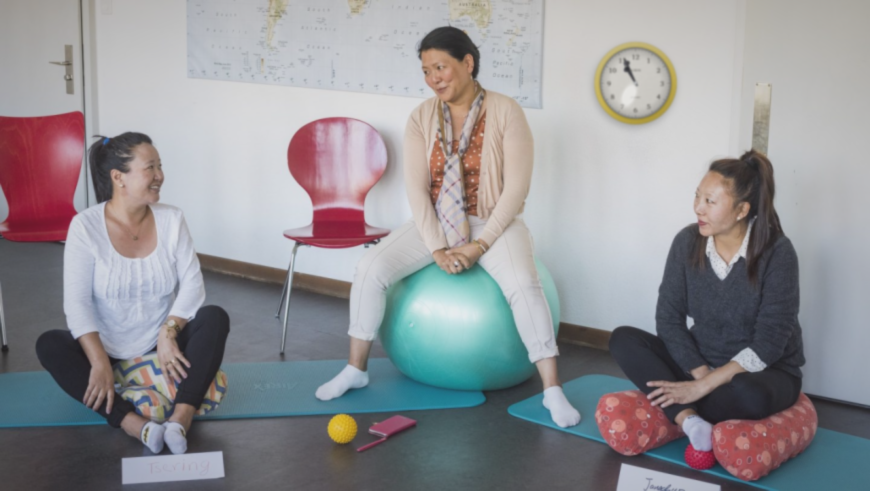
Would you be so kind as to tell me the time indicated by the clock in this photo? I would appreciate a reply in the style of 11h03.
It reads 10h56
